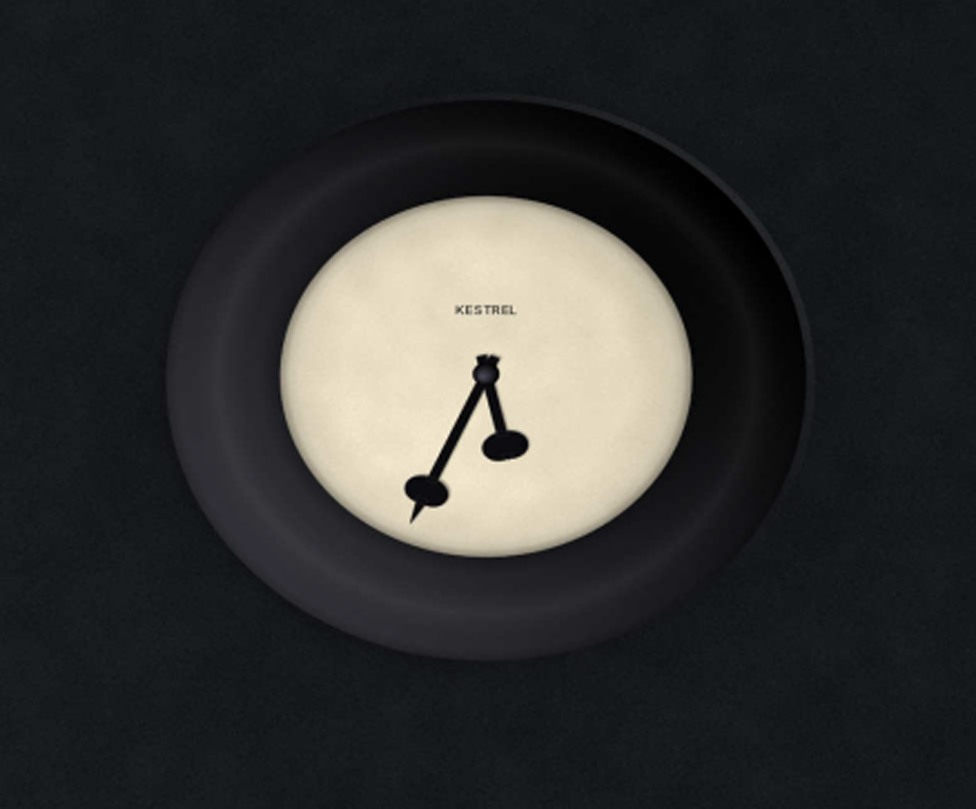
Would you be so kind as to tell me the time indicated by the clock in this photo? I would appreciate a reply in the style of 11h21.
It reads 5h34
